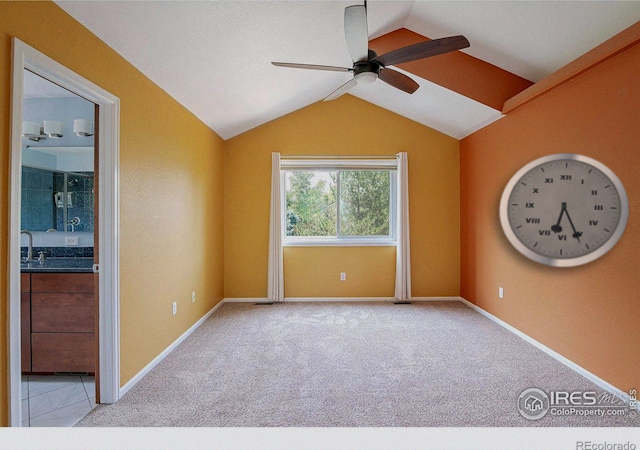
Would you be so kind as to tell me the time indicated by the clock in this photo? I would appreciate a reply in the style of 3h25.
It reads 6h26
